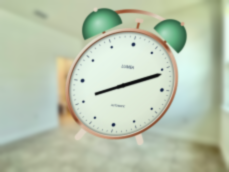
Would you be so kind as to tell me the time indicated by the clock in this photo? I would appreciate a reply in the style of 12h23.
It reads 8h11
